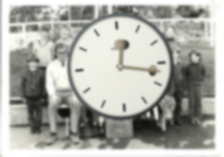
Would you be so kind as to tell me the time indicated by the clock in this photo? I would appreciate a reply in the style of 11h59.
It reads 12h17
